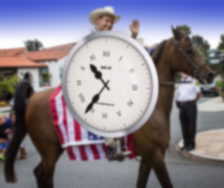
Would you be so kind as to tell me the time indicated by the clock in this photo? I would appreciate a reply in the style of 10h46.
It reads 10h36
